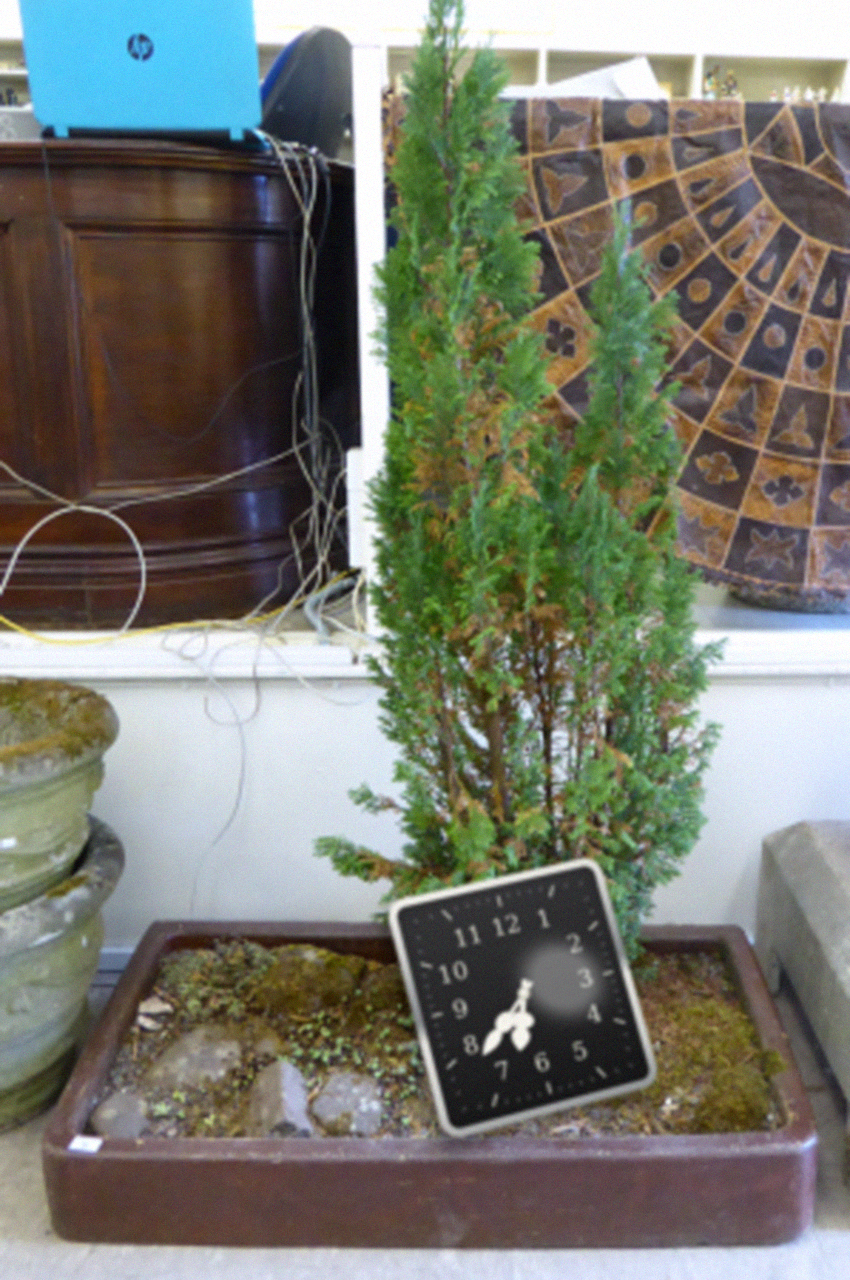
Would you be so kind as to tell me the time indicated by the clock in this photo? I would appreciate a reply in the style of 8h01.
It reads 6h38
